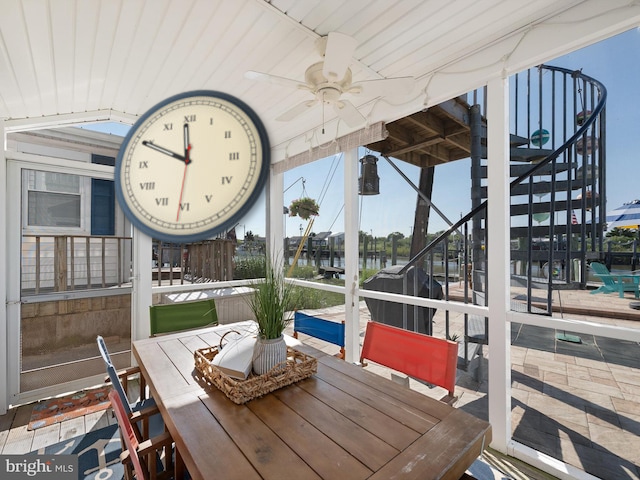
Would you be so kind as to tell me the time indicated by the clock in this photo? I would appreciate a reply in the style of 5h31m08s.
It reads 11h49m31s
